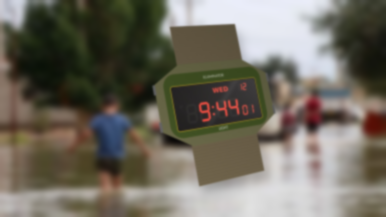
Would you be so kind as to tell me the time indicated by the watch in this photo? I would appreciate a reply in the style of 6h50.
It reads 9h44
